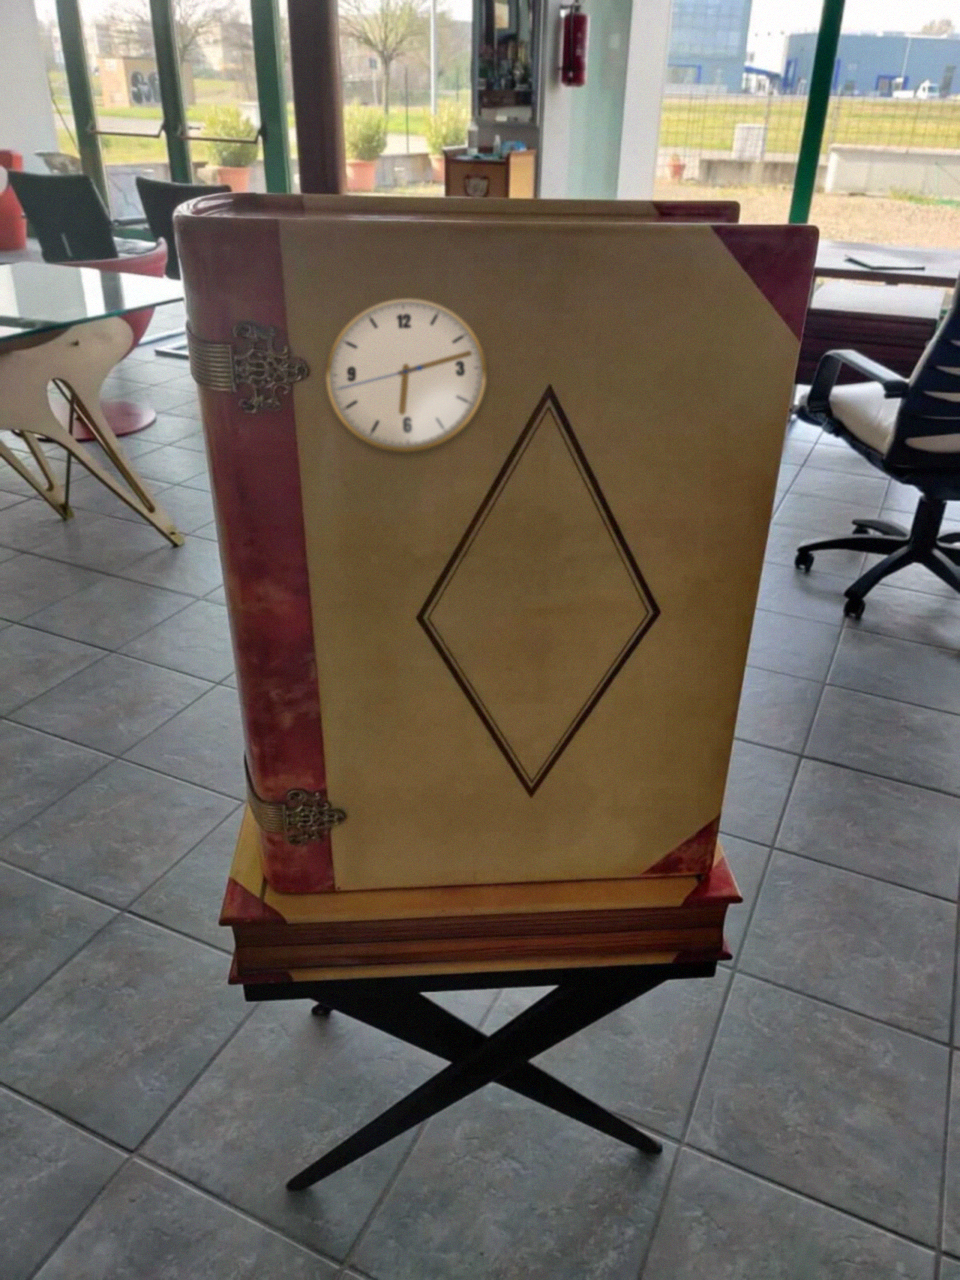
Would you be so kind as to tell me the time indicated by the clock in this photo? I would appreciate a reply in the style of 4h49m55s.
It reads 6h12m43s
